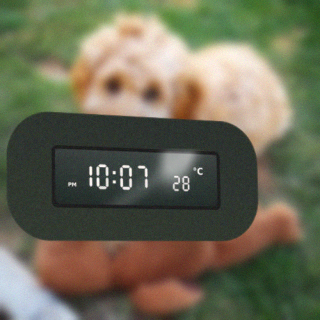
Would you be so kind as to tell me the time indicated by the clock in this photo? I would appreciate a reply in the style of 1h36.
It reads 10h07
